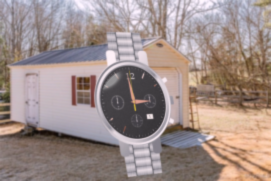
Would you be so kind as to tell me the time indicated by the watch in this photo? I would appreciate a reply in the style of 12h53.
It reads 2h59
